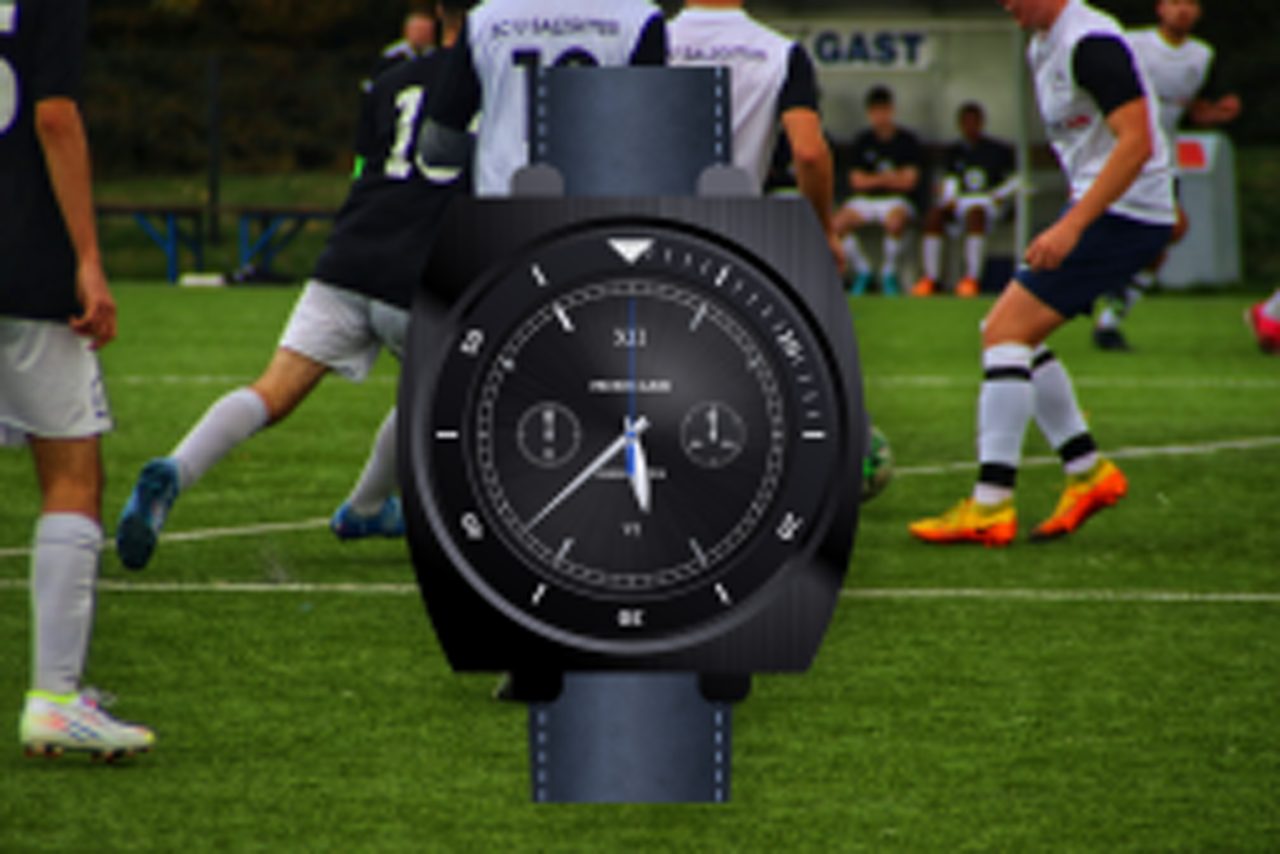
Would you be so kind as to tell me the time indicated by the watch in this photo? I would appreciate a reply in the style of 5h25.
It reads 5h38
